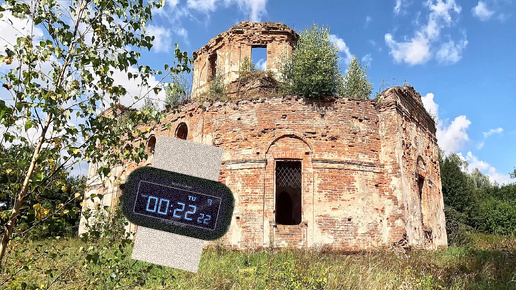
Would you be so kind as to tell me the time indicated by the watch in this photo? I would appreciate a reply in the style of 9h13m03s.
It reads 0h22m22s
